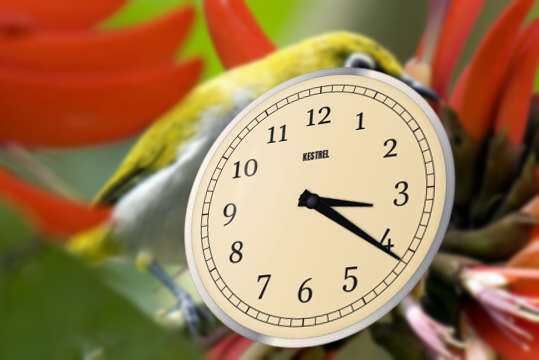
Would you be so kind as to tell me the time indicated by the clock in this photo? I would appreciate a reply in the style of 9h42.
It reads 3h21
